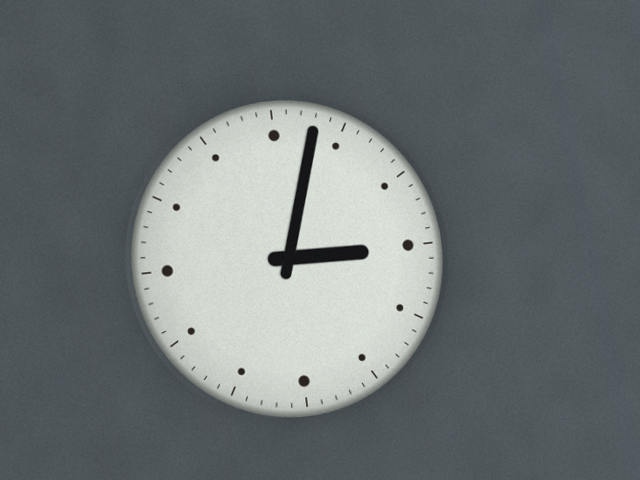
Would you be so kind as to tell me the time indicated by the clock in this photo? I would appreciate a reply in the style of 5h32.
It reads 3h03
